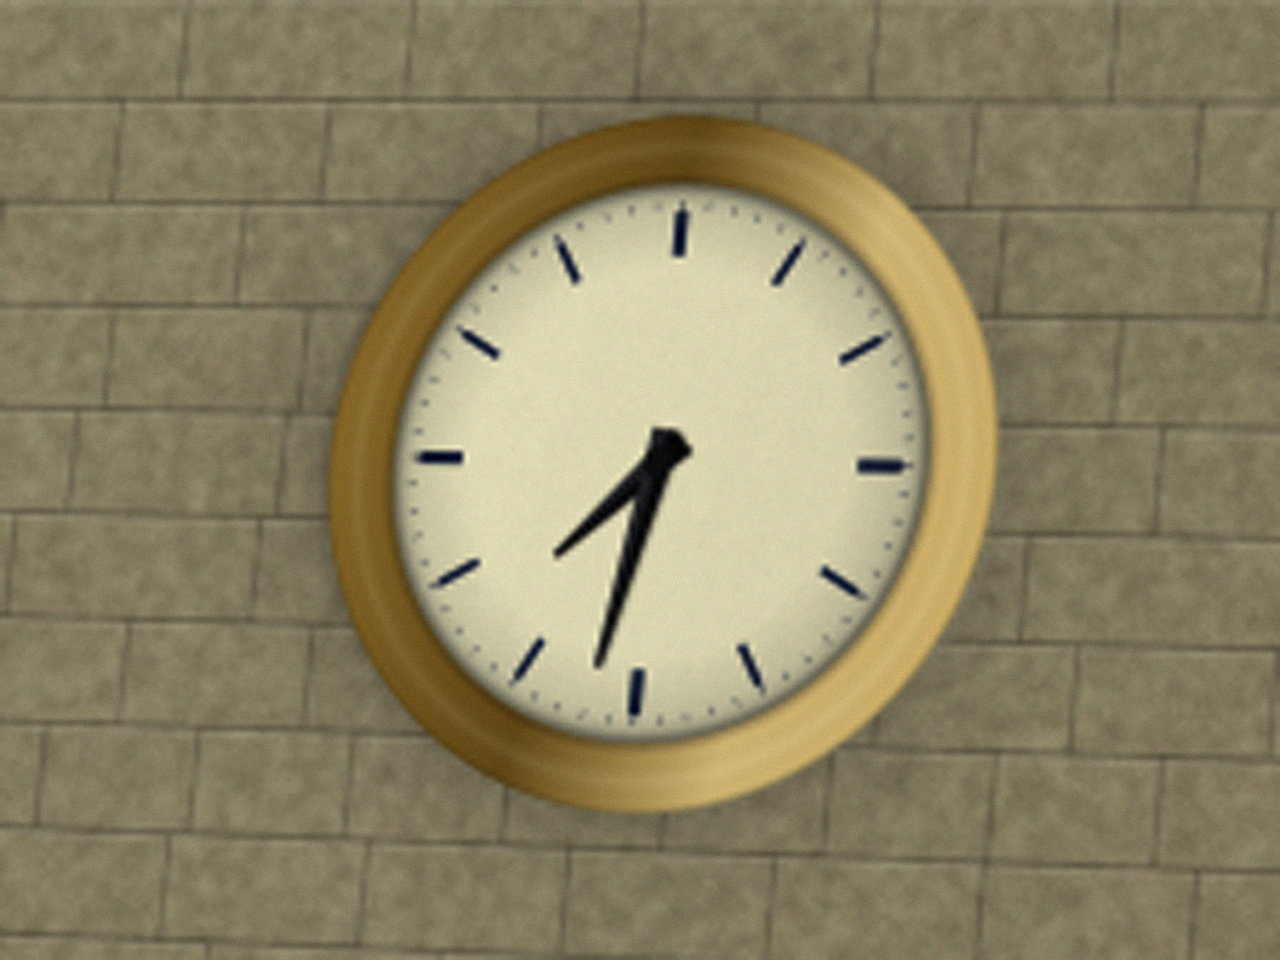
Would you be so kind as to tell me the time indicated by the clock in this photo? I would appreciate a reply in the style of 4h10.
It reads 7h32
